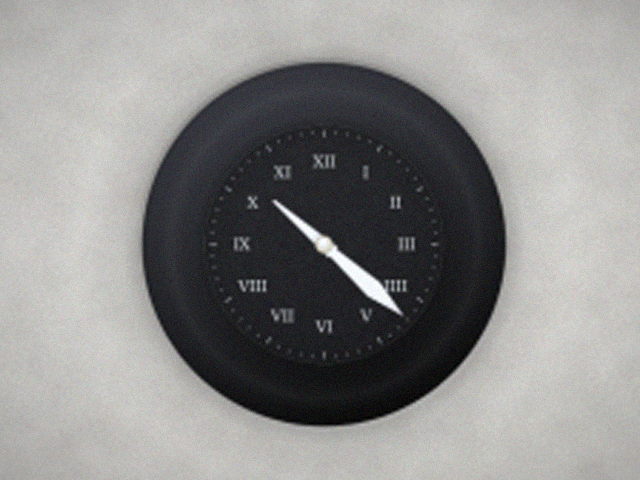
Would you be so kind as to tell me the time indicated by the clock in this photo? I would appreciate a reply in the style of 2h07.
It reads 10h22
